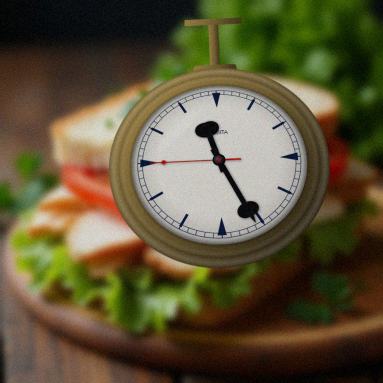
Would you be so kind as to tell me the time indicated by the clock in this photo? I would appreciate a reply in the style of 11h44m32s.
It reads 11h25m45s
